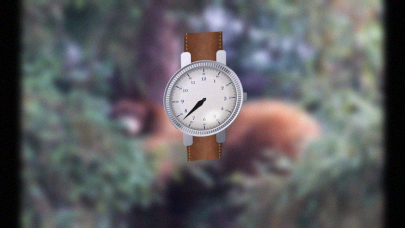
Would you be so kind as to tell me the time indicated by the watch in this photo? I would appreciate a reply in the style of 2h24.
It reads 7h38
